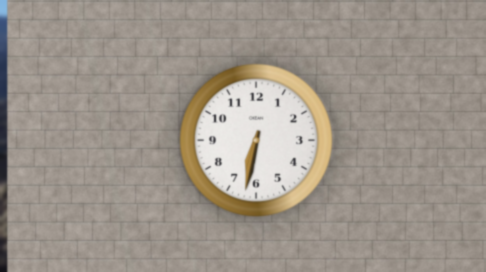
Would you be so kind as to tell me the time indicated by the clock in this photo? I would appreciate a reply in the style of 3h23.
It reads 6h32
